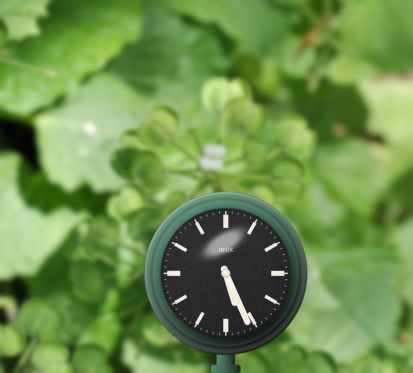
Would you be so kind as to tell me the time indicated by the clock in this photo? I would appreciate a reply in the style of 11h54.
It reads 5h26
